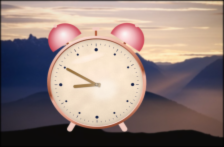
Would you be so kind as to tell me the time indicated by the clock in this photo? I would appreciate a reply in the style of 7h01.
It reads 8h50
